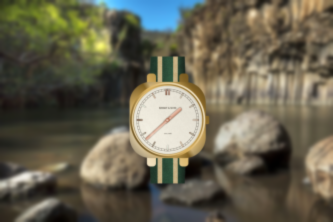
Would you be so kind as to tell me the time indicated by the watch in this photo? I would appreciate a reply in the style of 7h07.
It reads 1h38
